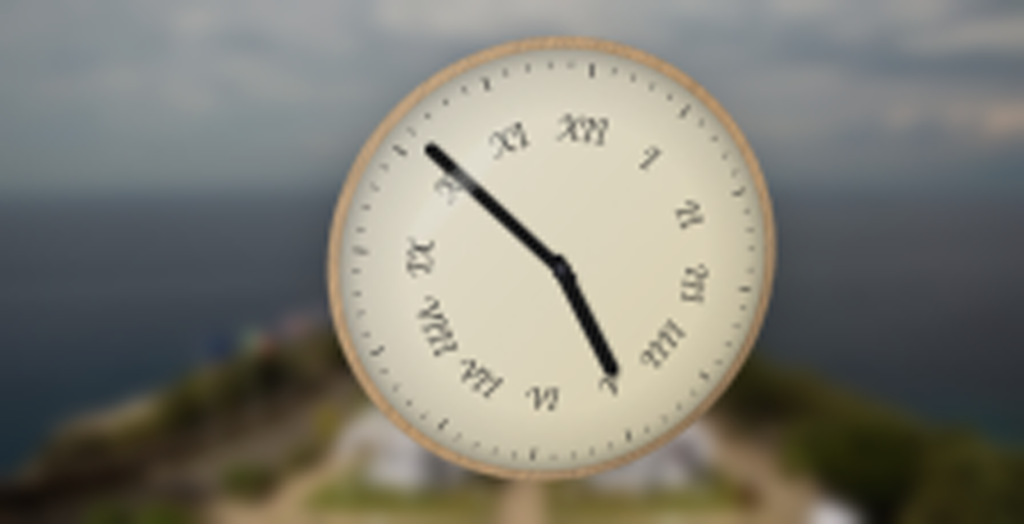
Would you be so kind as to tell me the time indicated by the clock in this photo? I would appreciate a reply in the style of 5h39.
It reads 4h51
